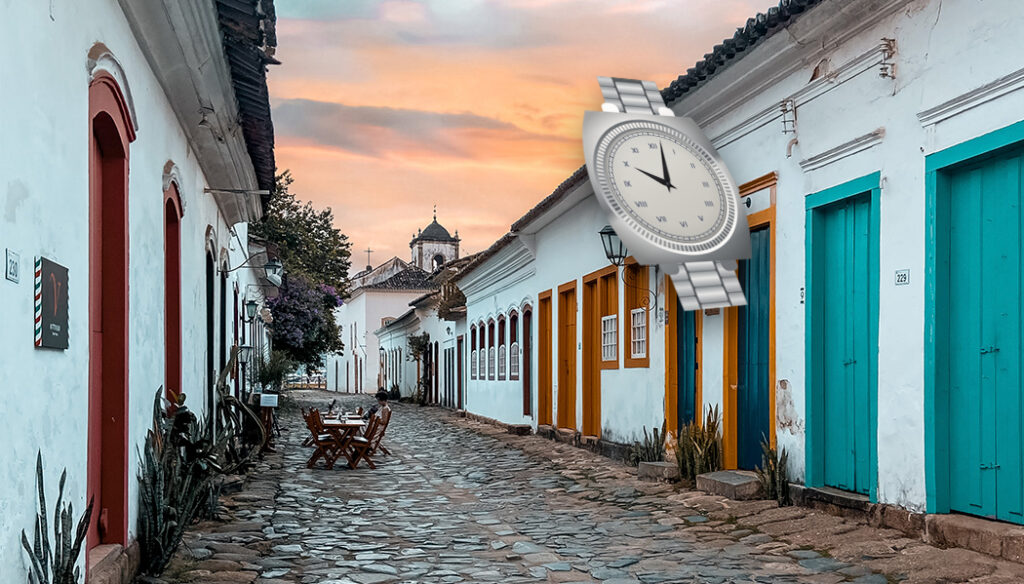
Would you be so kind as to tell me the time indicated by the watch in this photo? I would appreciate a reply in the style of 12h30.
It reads 10h02
